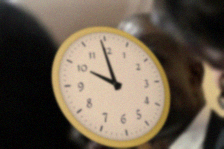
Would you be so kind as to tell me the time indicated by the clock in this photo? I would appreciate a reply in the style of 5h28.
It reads 9h59
